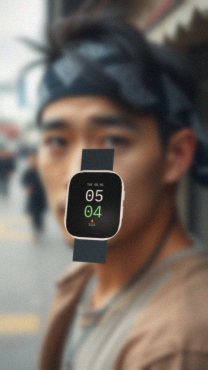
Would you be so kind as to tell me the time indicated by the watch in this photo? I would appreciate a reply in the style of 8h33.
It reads 5h04
